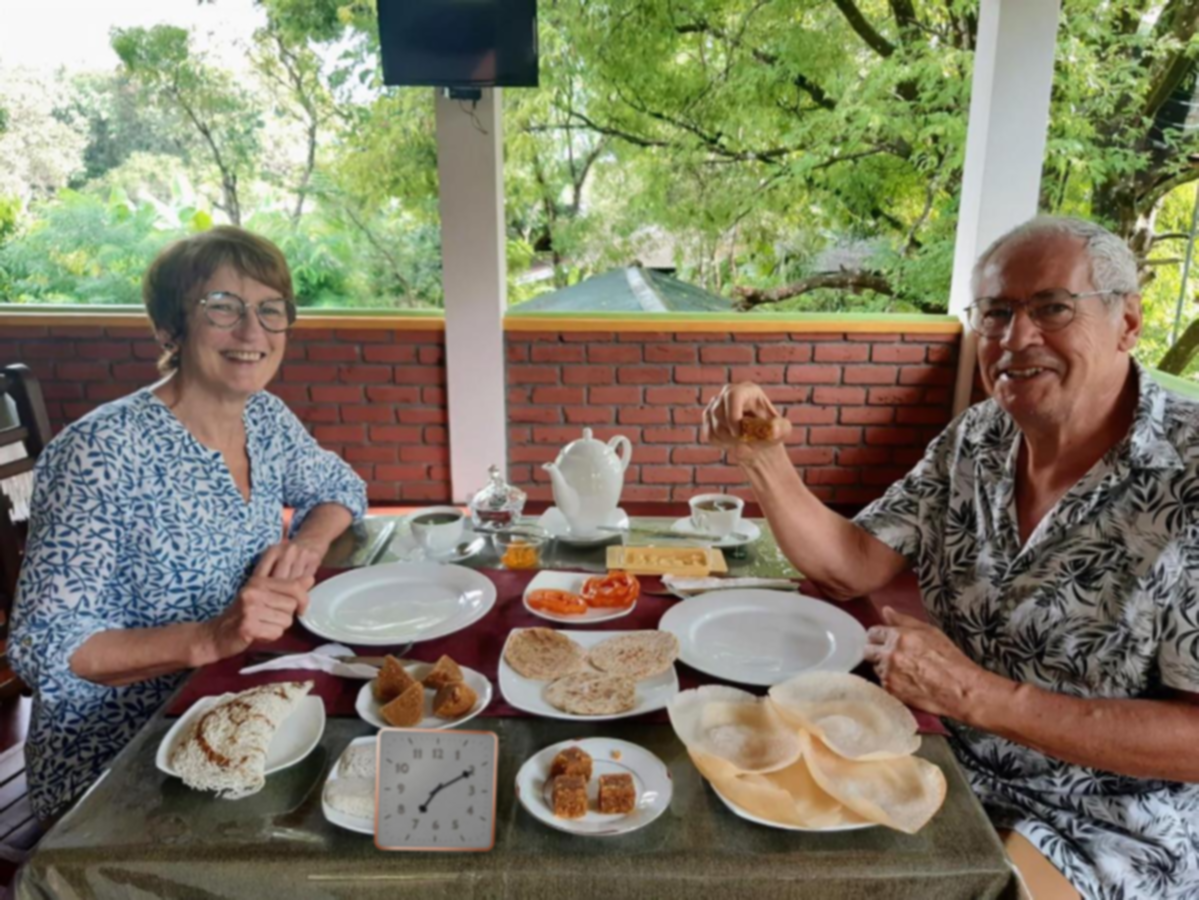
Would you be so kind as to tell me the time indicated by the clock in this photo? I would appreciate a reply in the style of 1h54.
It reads 7h10
